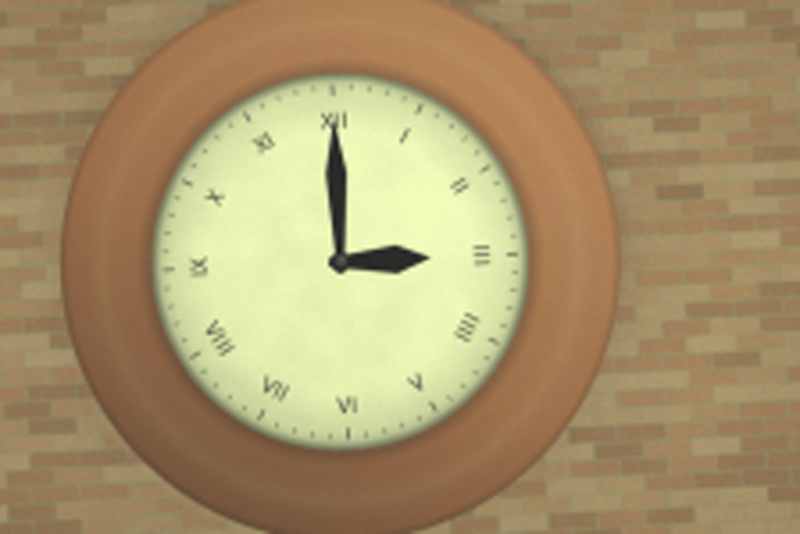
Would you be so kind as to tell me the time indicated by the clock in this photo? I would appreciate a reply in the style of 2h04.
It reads 3h00
